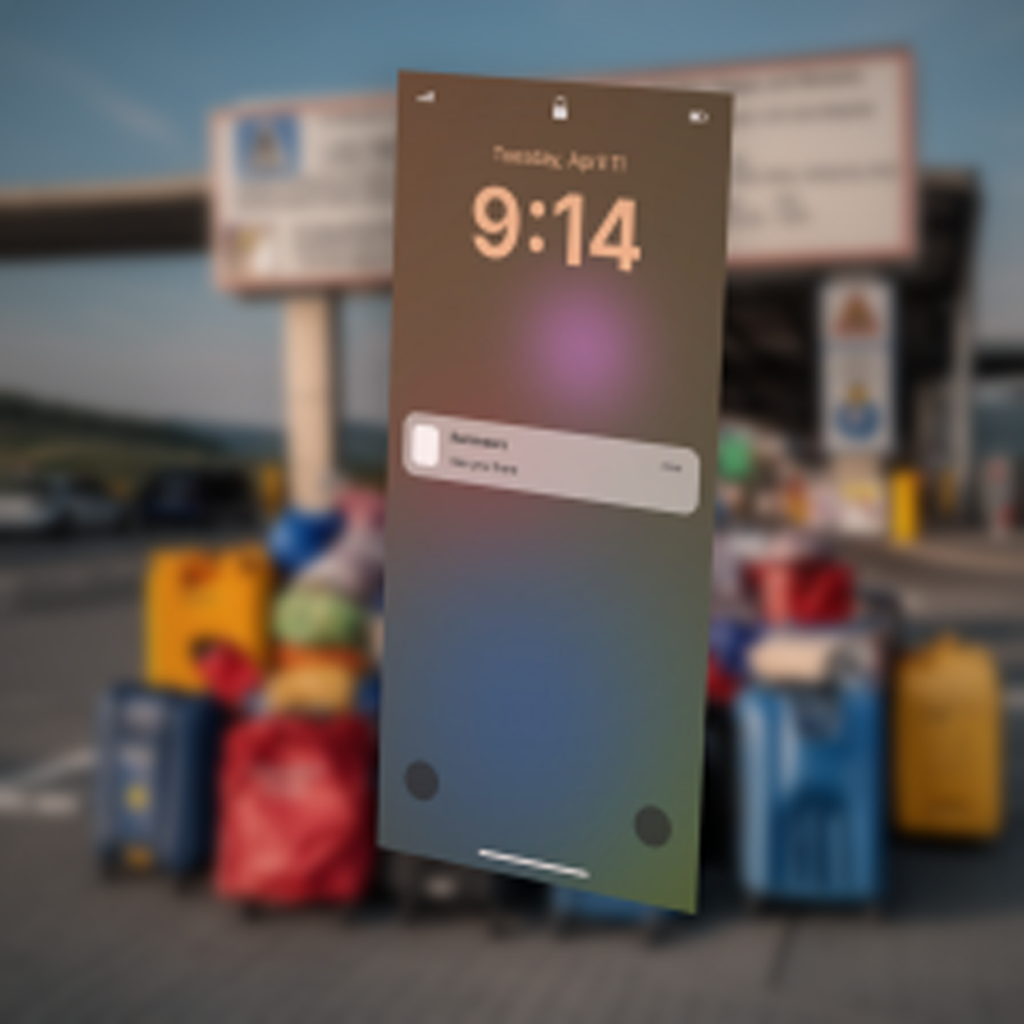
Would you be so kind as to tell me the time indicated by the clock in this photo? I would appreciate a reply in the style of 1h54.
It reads 9h14
